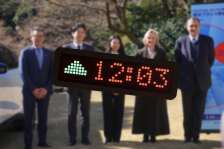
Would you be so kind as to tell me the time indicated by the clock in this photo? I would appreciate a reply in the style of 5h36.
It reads 12h03
